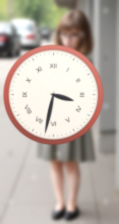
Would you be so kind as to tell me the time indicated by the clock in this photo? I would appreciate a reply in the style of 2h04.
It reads 3h32
